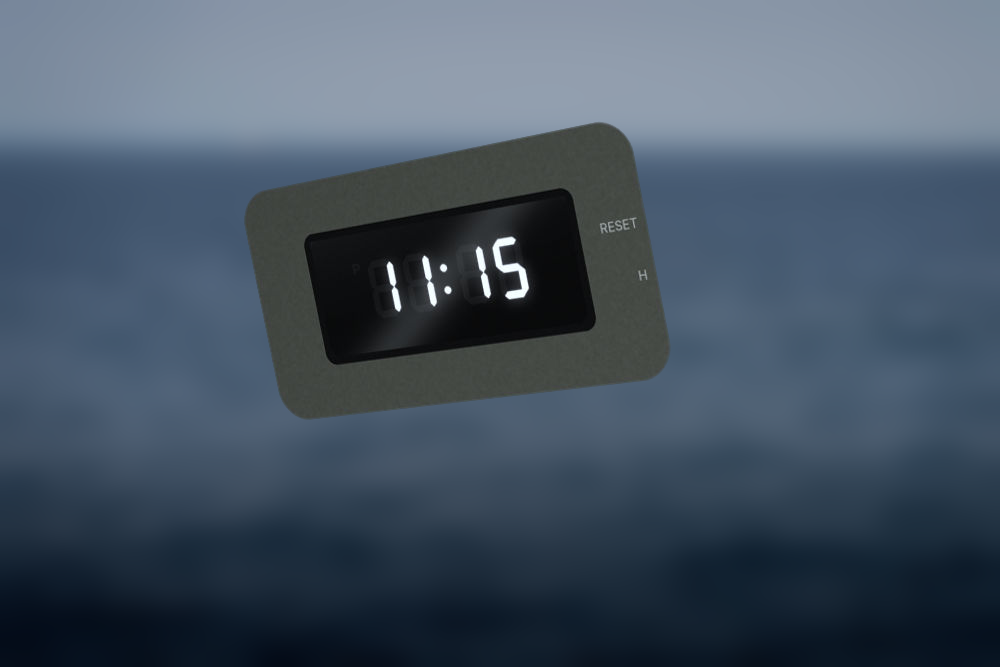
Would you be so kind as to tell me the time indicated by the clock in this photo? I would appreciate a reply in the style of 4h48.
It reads 11h15
